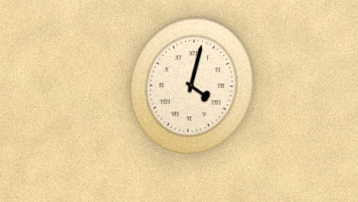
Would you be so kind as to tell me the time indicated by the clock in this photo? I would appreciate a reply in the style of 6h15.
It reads 4h02
